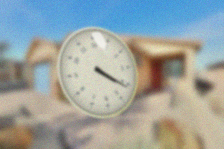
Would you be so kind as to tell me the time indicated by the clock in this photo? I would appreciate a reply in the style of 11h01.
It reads 4h21
